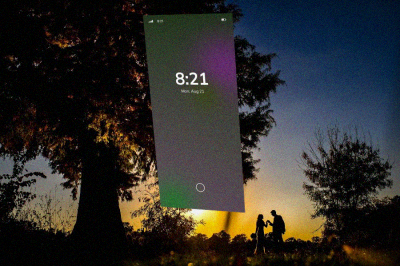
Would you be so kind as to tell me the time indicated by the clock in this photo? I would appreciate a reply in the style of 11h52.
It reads 8h21
